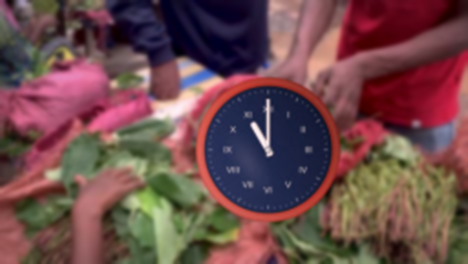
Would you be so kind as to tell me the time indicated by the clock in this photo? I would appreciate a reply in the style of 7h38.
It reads 11h00
